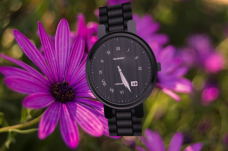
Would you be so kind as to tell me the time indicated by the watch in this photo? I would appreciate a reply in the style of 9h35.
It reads 5h26
